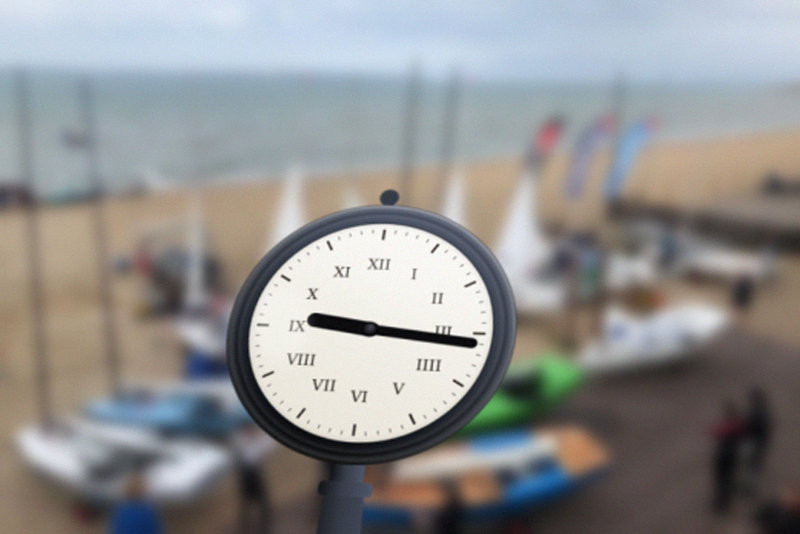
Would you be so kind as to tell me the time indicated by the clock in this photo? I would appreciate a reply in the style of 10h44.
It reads 9h16
